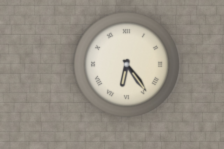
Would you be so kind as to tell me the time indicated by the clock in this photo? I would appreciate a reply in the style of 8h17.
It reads 6h24
